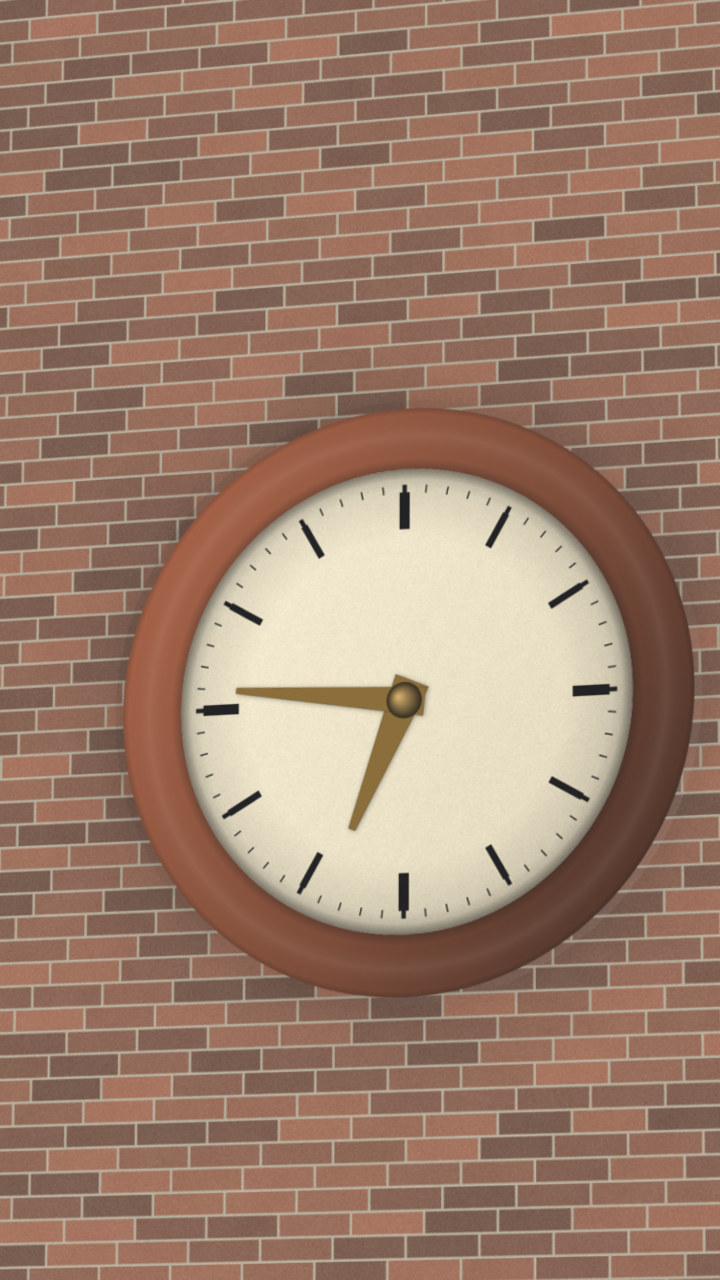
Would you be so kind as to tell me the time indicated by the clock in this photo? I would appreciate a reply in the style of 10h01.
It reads 6h46
